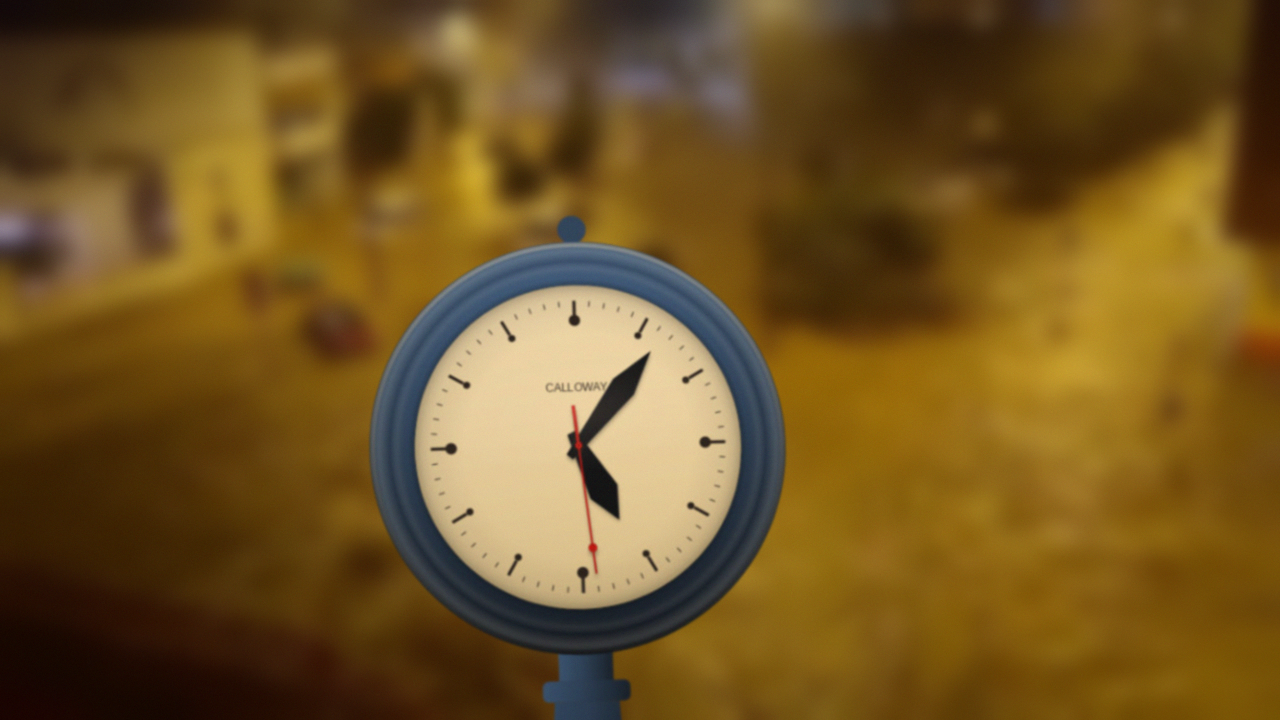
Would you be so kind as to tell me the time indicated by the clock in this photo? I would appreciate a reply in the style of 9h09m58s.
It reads 5h06m29s
